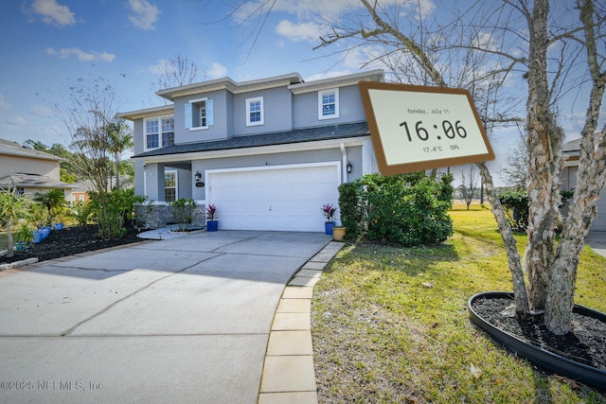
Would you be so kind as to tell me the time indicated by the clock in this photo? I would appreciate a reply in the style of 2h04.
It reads 16h06
